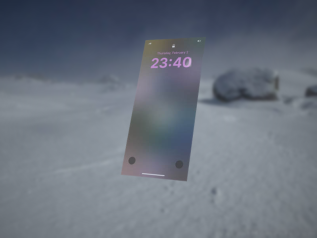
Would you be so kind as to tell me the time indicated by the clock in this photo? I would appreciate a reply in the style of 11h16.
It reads 23h40
